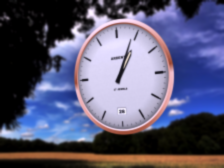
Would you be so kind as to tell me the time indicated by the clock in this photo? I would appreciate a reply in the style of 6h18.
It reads 1h04
